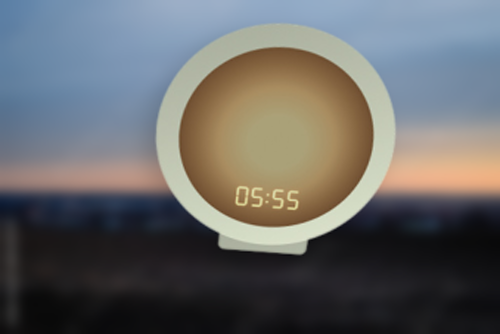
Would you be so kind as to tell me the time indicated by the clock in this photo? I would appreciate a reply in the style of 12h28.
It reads 5h55
